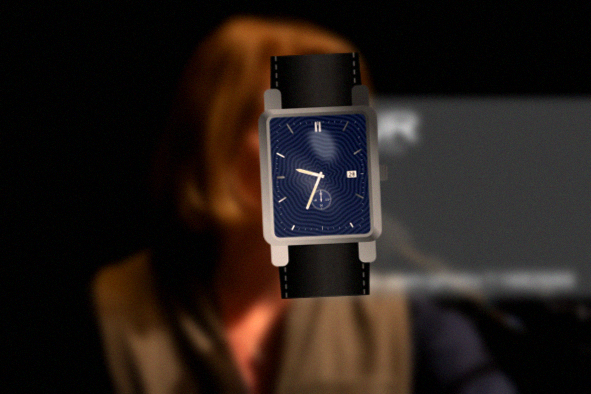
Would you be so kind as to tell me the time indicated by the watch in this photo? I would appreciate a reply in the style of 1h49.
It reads 9h34
